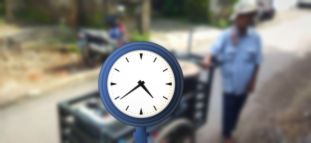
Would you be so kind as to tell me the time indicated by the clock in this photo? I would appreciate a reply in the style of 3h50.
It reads 4h39
